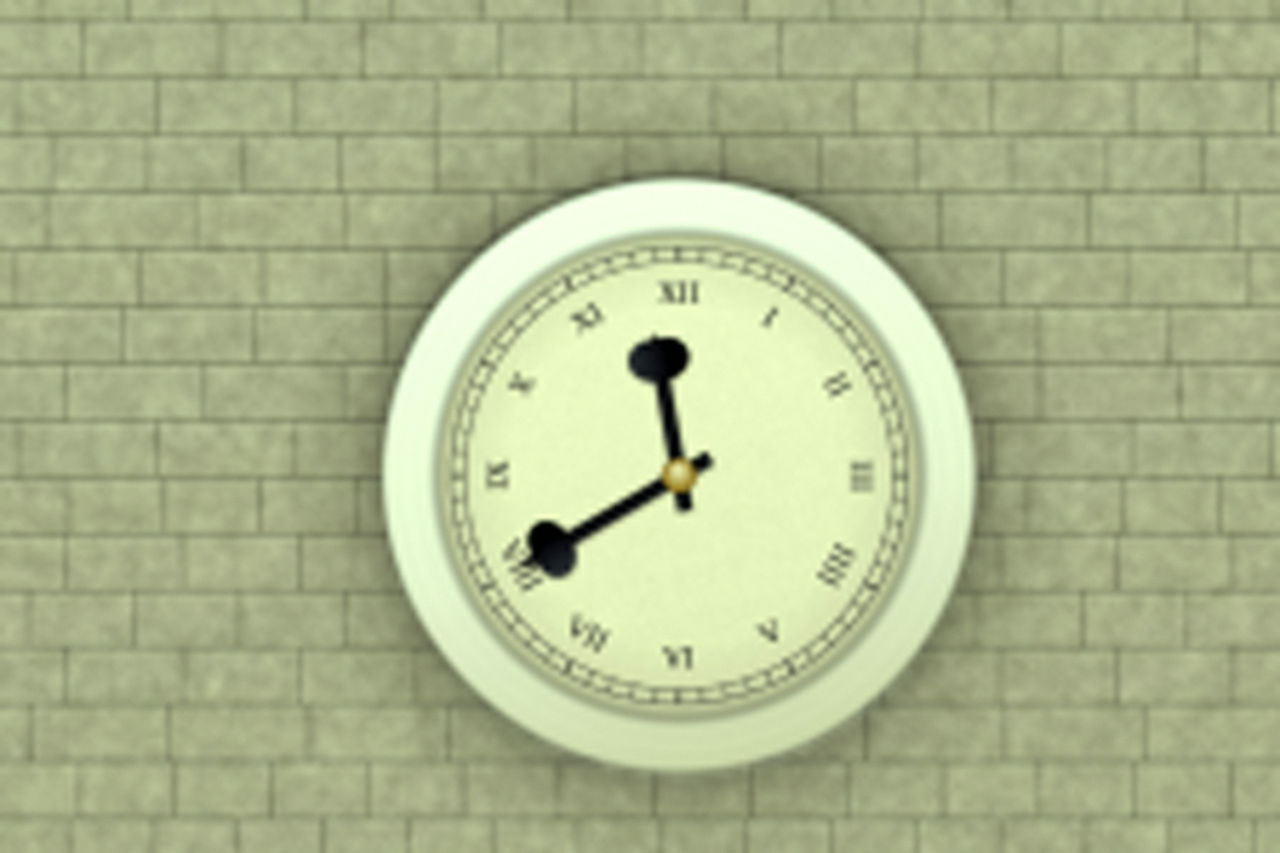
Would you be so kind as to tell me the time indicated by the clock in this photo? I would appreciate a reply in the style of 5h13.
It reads 11h40
